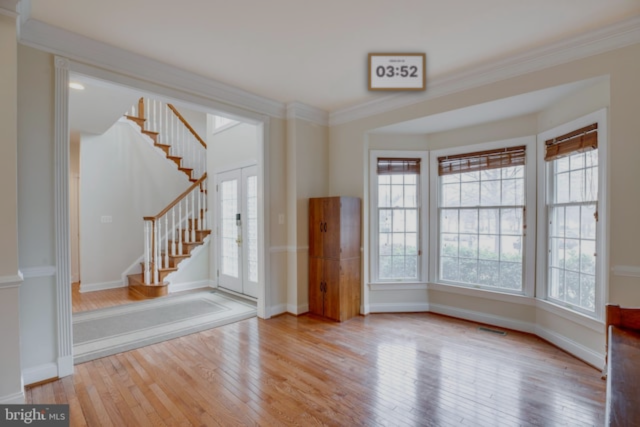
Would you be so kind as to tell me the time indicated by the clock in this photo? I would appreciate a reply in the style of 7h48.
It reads 3h52
